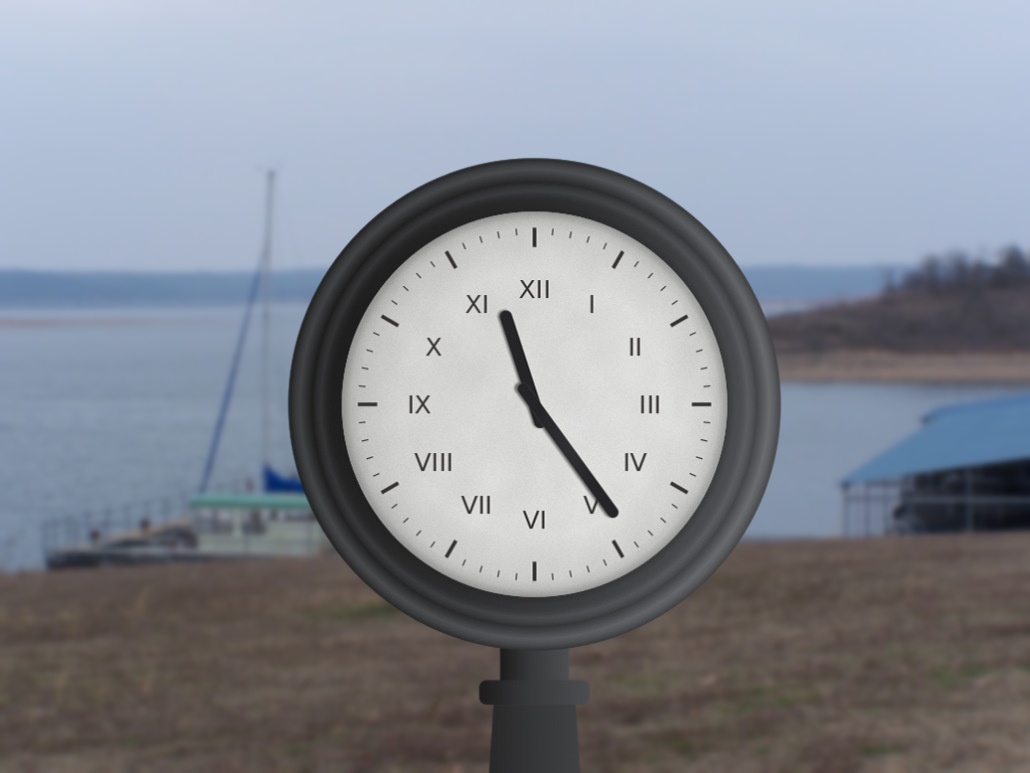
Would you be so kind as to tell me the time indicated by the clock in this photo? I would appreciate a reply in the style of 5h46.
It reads 11h24
